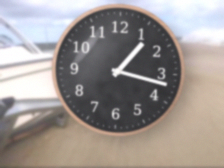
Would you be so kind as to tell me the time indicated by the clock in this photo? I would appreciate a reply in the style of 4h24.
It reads 1h17
